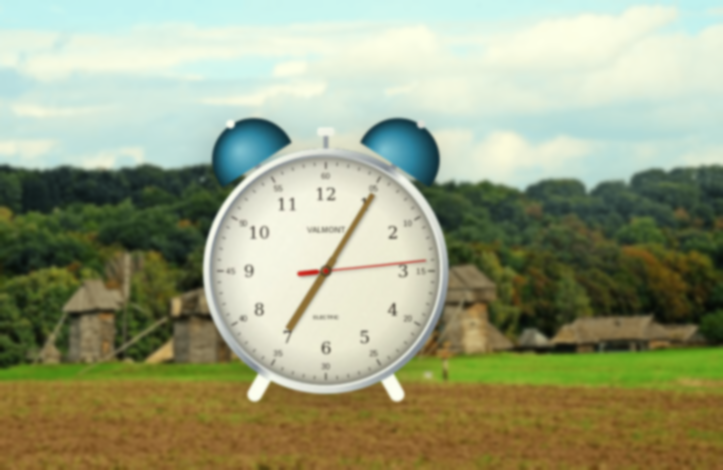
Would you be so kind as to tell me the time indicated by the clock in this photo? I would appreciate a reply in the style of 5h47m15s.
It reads 7h05m14s
